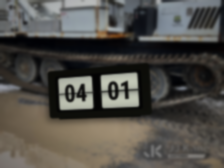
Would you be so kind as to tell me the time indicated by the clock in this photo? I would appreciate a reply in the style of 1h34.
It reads 4h01
